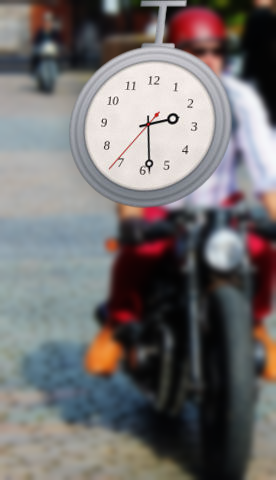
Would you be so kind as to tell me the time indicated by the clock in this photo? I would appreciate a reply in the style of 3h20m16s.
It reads 2h28m36s
